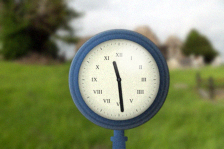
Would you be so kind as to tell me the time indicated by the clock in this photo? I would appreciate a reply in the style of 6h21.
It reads 11h29
